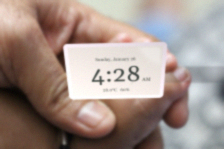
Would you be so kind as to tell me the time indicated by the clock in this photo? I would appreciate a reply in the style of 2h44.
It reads 4h28
